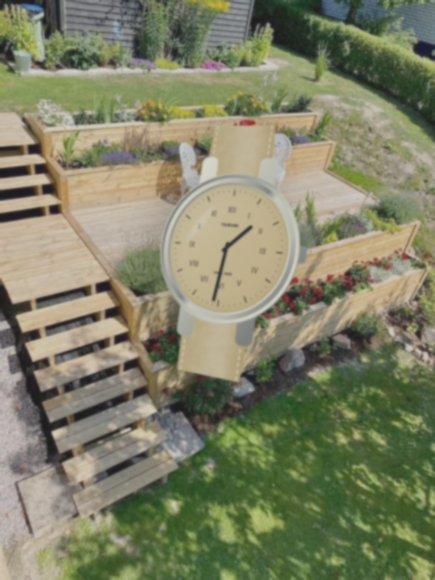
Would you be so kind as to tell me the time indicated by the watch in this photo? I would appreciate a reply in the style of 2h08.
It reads 1h31
